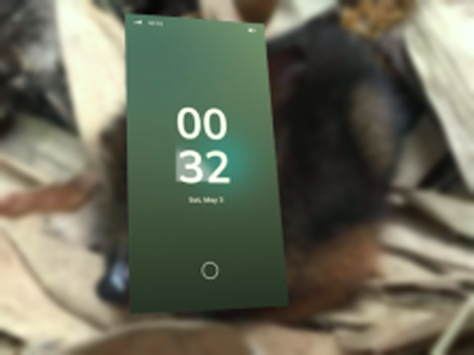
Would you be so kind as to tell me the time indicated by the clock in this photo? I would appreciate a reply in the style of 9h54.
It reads 0h32
